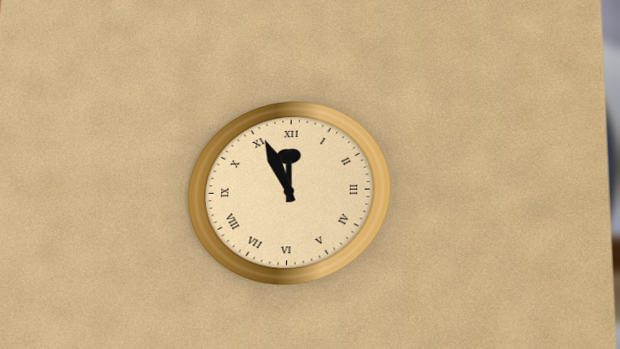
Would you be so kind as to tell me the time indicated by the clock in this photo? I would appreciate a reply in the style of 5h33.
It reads 11h56
